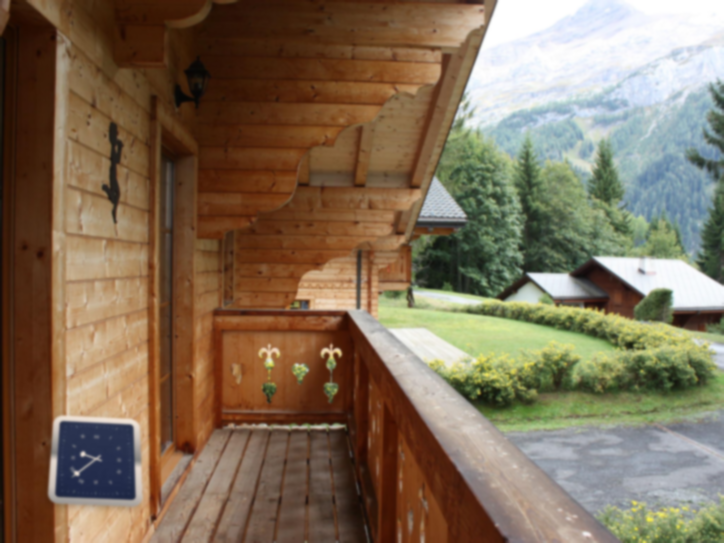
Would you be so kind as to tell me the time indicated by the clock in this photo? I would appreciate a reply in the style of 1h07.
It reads 9h38
